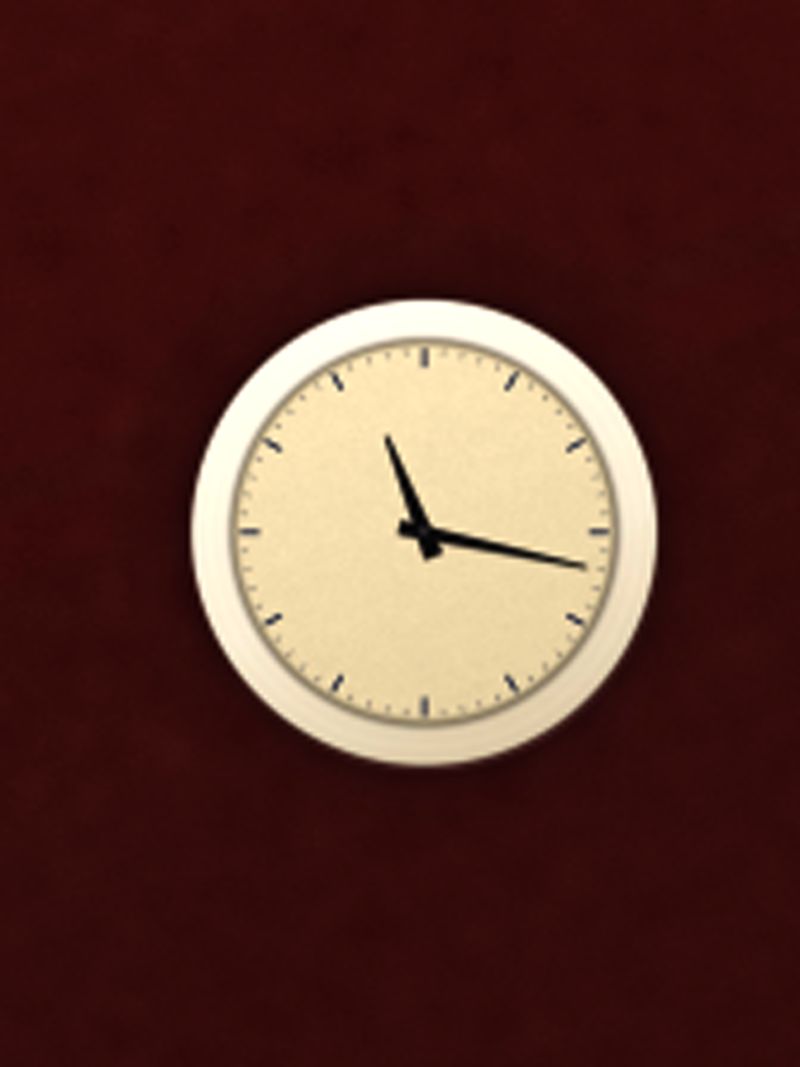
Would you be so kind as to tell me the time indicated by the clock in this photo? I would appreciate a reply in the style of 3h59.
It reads 11h17
